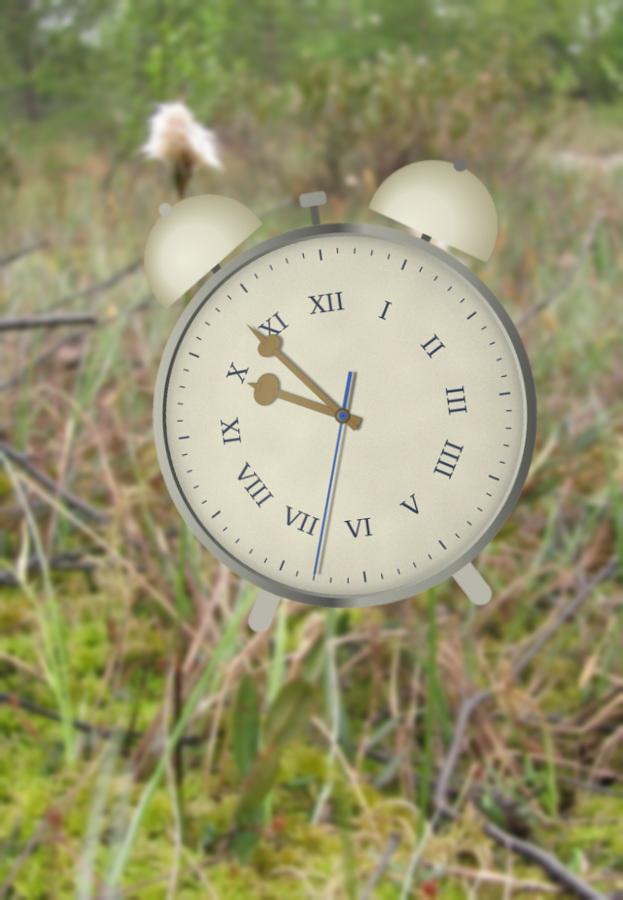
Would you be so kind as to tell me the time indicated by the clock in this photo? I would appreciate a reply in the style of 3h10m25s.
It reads 9h53m33s
